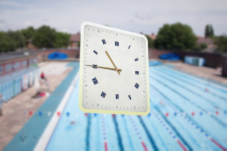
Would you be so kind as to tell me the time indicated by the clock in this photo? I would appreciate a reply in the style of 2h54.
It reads 10h45
